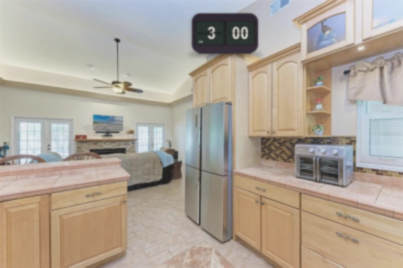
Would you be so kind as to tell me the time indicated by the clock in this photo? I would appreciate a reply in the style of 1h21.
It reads 3h00
